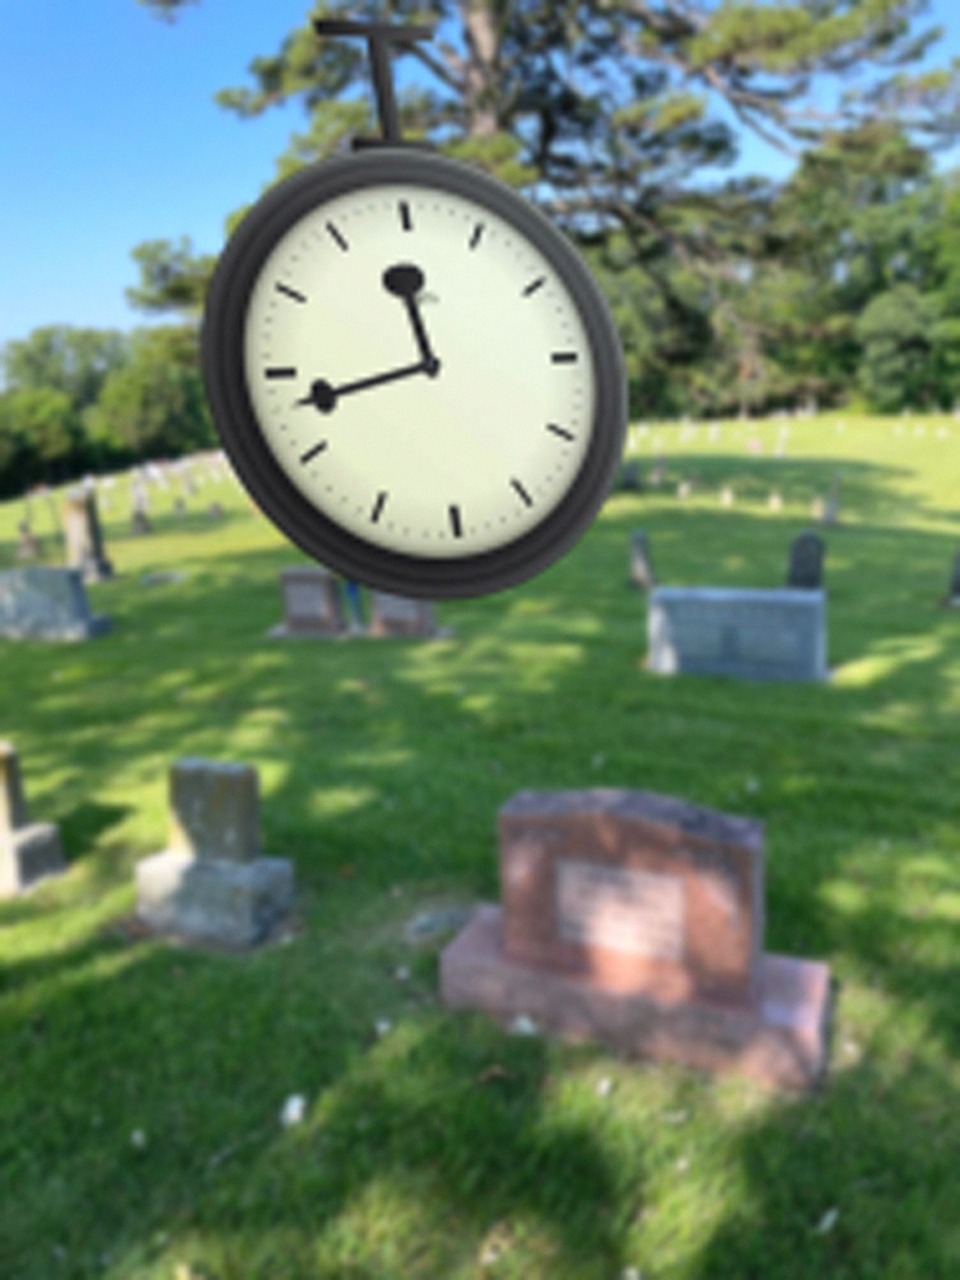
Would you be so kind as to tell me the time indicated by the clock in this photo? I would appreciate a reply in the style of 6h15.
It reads 11h43
